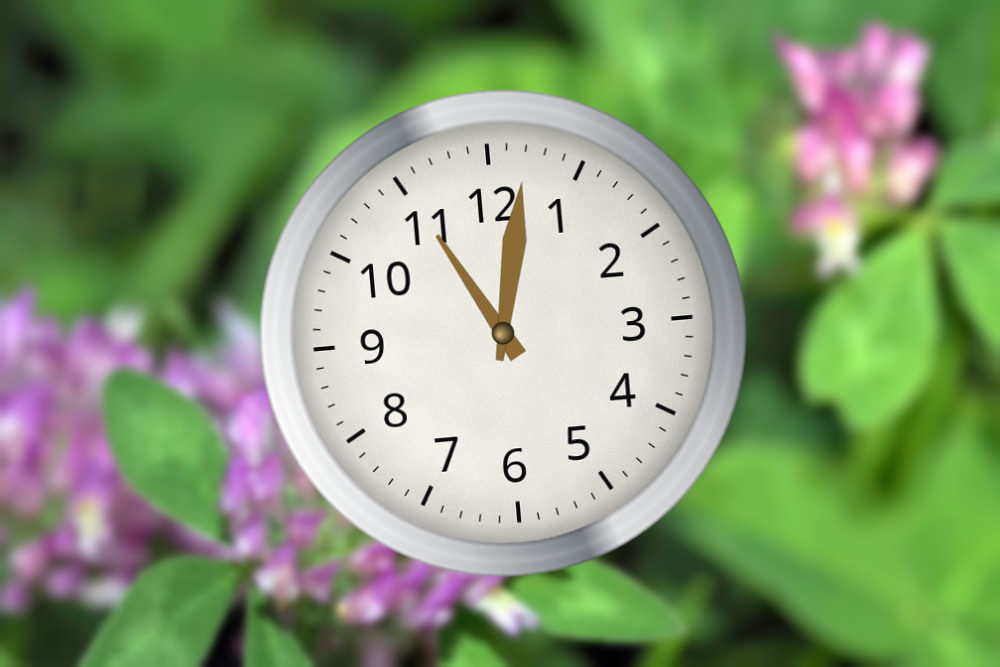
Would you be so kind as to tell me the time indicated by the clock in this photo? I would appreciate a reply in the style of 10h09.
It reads 11h02
